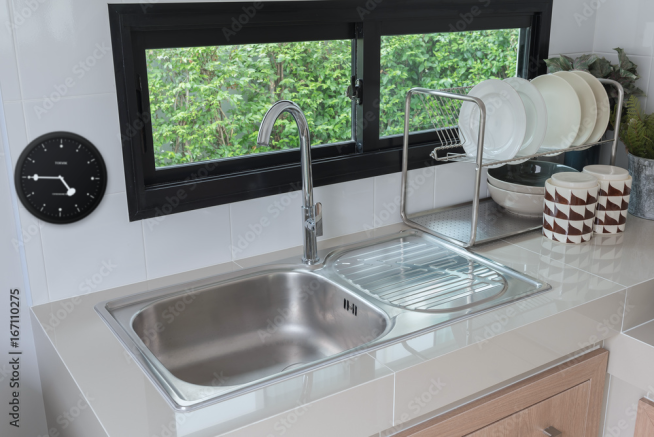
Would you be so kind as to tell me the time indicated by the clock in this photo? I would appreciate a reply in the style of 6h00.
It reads 4h45
